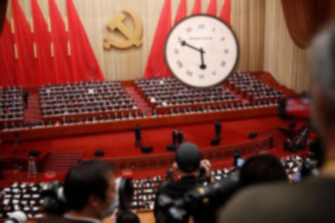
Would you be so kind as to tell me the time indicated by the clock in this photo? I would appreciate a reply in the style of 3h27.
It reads 5h49
